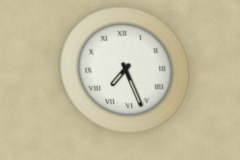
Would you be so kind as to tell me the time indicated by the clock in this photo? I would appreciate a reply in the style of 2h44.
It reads 7h27
